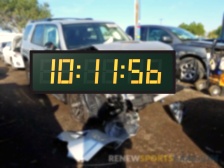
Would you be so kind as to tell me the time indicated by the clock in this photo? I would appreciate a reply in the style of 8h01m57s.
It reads 10h11m56s
